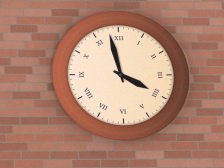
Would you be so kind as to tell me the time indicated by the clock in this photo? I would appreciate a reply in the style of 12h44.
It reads 3h58
